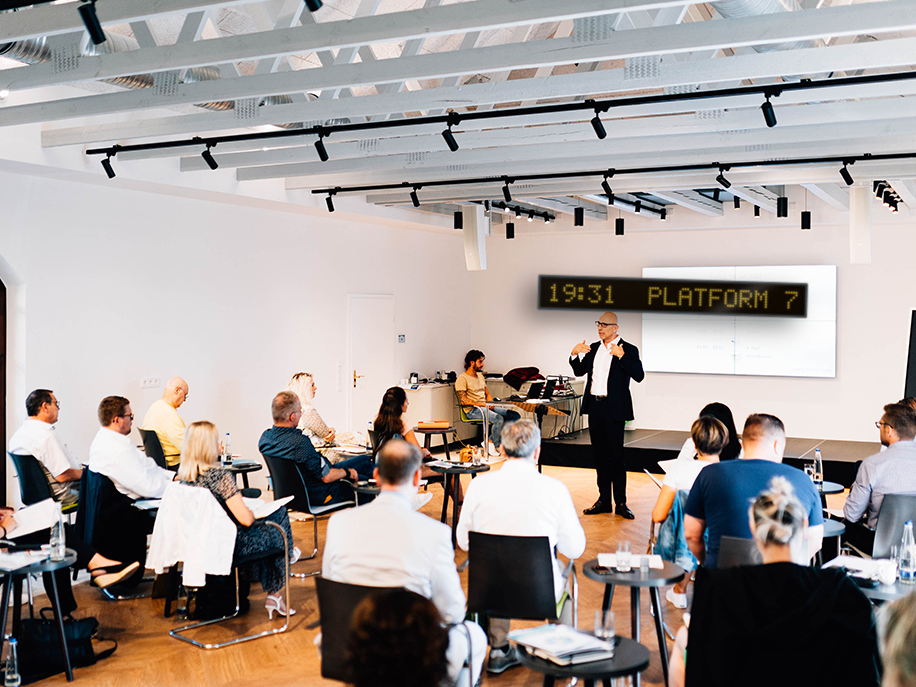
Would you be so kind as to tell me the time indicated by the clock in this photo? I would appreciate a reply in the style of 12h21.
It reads 19h31
